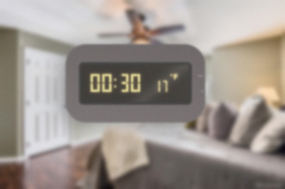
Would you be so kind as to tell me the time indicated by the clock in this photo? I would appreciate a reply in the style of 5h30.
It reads 0h30
